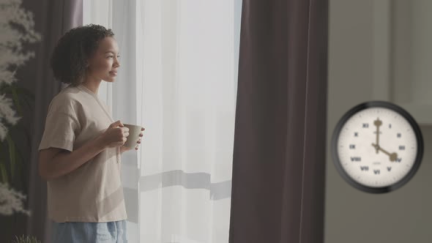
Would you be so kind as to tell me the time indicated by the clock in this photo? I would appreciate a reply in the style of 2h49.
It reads 4h00
